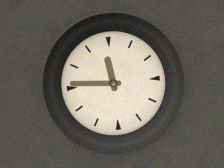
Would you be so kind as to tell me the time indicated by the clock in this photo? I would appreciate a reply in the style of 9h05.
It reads 11h46
